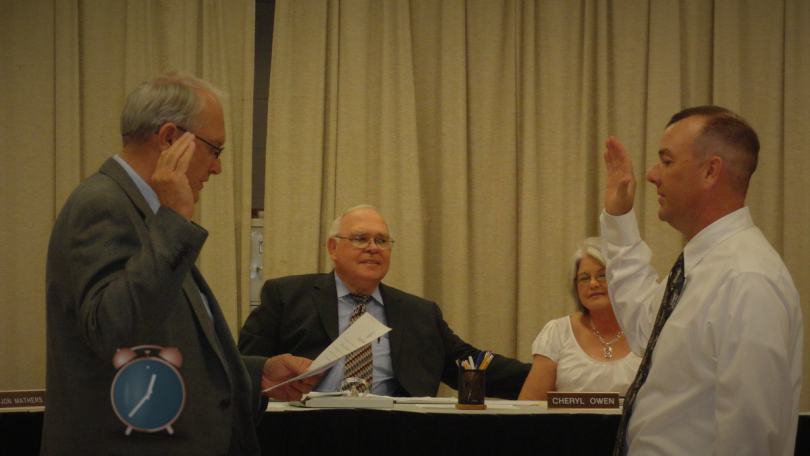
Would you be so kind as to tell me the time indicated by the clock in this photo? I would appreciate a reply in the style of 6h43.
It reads 12h37
